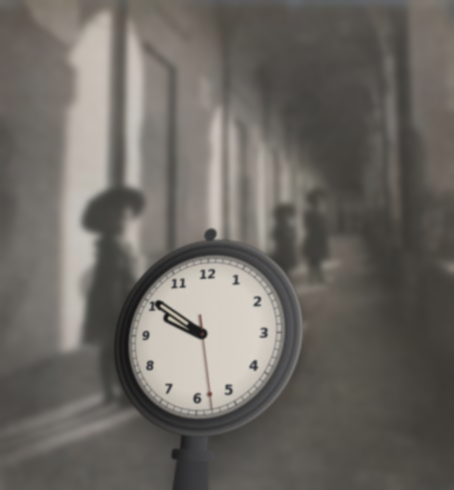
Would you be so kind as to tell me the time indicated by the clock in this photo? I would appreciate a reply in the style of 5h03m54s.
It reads 9h50m28s
